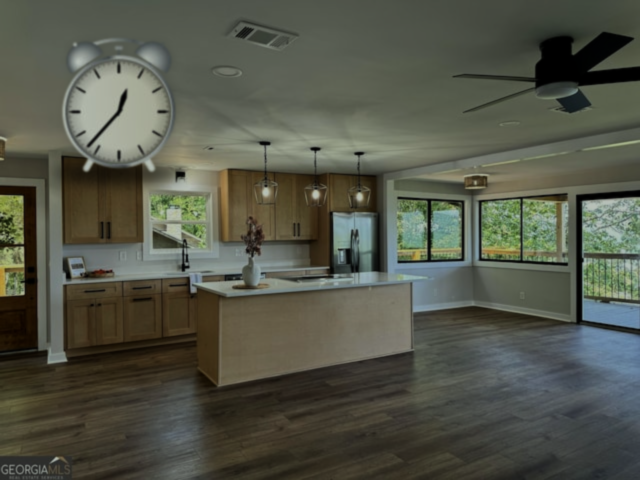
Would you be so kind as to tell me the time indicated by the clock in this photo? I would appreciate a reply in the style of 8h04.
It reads 12h37
